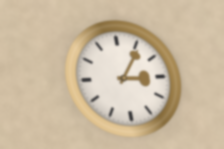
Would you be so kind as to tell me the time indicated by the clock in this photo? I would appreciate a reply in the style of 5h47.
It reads 3h06
